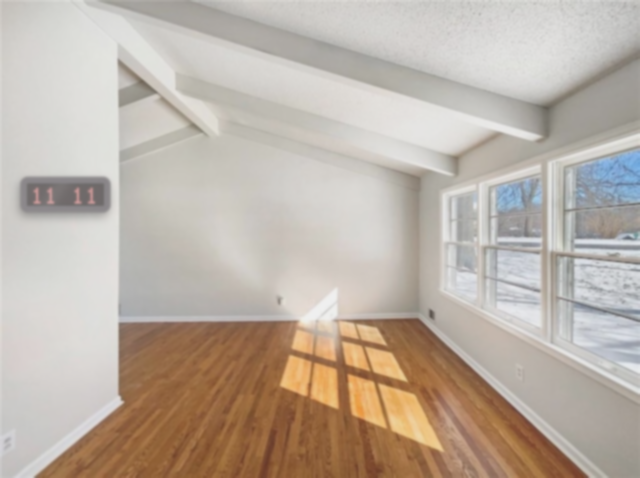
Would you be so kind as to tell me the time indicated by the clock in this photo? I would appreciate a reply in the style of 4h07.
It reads 11h11
